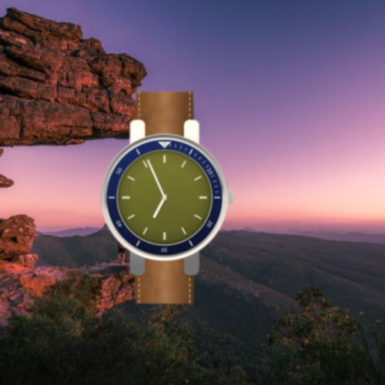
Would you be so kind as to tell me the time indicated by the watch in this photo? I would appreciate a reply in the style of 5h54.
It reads 6h56
